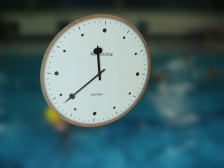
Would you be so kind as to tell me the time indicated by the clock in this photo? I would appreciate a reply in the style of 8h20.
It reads 11h38
